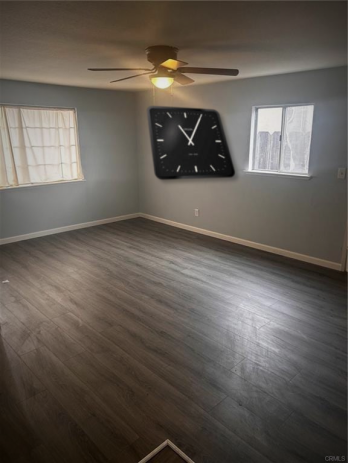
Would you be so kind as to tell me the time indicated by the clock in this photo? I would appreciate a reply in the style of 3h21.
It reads 11h05
